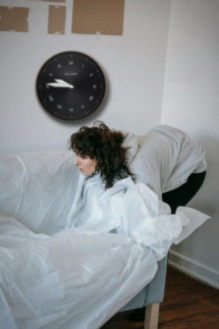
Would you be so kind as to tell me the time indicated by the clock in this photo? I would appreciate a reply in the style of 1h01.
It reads 9h46
